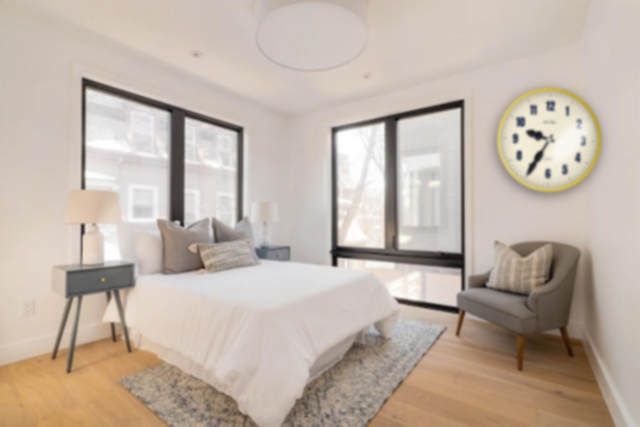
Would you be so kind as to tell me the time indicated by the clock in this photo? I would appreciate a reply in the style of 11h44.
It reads 9h35
